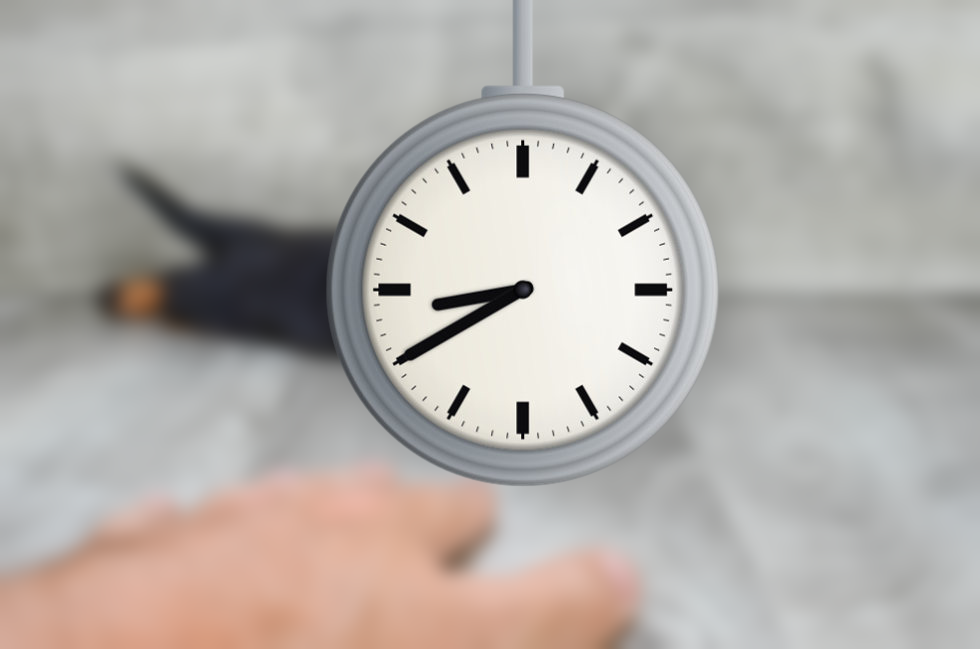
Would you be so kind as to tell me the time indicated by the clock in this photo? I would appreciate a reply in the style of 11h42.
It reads 8h40
